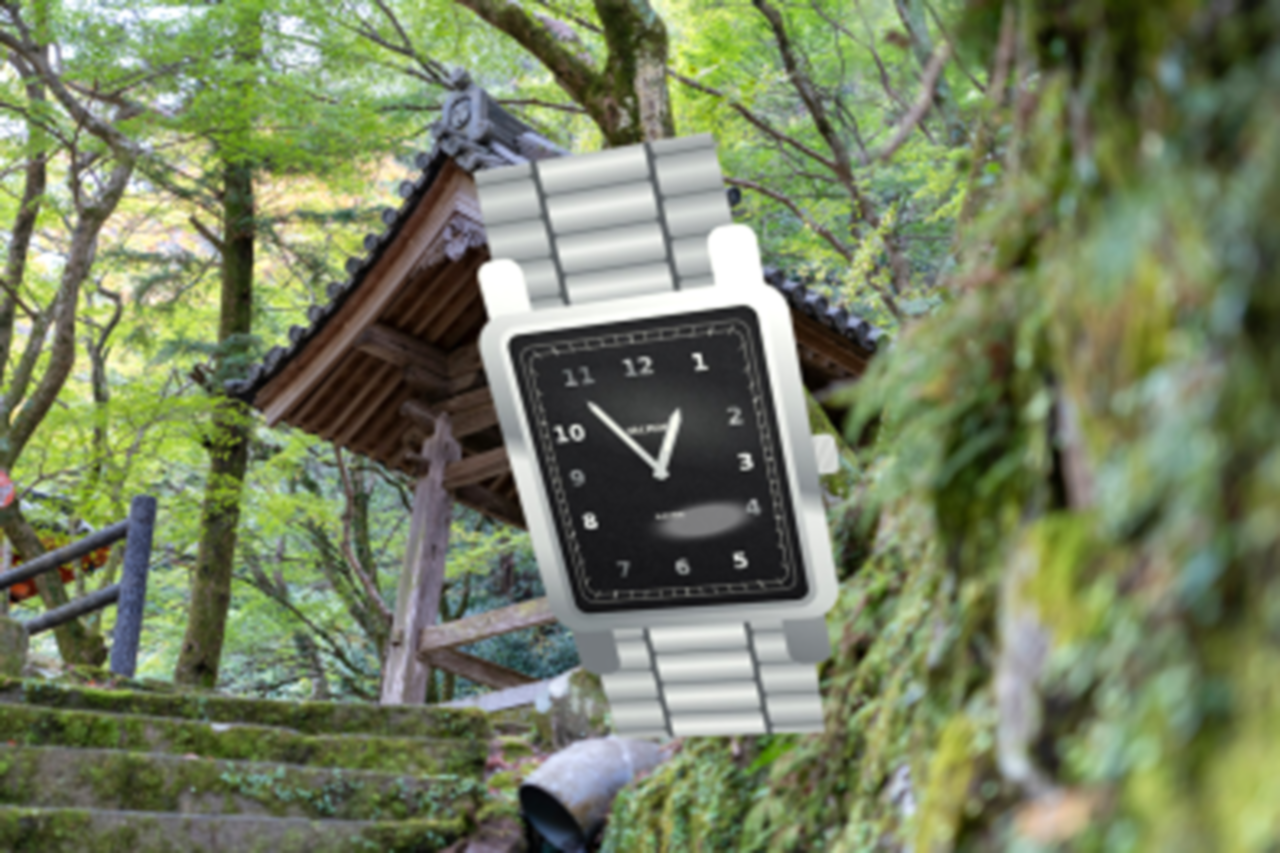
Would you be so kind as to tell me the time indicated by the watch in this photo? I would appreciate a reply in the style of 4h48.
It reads 12h54
